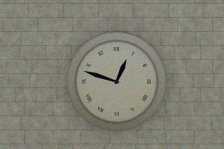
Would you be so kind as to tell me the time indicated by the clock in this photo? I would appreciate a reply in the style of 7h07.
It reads 12h48
